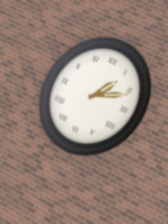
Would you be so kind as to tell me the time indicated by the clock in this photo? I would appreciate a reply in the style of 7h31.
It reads 1h11
